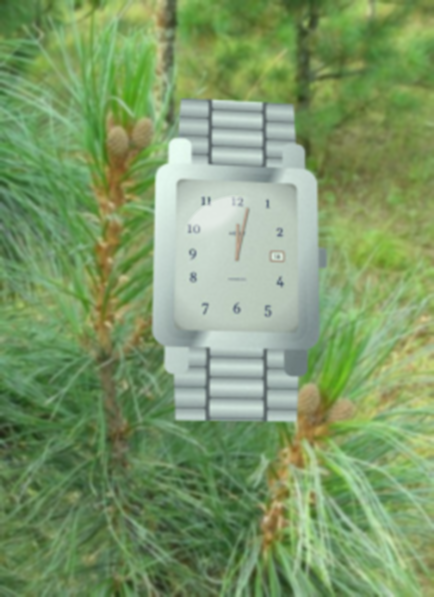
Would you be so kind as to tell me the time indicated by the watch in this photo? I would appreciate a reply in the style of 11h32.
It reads 12h02
